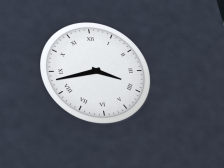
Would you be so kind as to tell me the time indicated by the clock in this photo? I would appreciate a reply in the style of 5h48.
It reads 3h43
